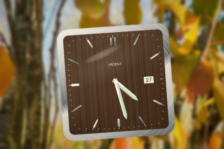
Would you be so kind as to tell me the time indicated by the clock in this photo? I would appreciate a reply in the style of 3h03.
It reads 4h28
